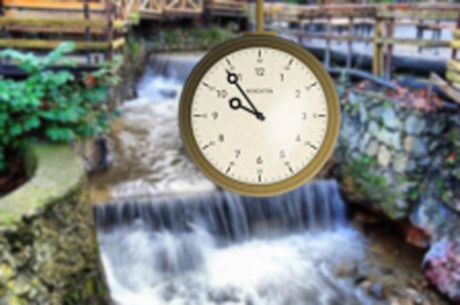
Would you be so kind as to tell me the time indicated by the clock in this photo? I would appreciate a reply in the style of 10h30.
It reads 9h54
